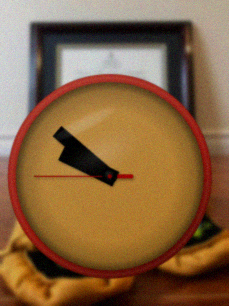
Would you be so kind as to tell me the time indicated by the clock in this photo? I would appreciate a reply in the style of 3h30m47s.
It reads 9h51m45s
